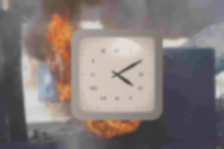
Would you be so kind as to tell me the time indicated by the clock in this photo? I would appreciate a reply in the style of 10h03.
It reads 4h10
